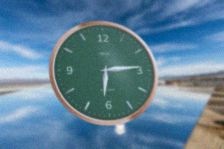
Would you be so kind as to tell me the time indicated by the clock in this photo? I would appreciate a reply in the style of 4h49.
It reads 6h14
